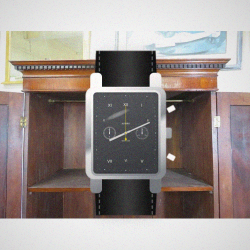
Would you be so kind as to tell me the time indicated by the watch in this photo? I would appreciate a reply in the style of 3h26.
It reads 8h11
